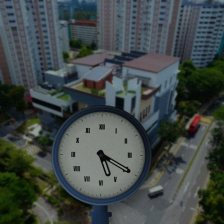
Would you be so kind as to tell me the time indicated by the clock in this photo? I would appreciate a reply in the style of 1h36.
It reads 5h20
